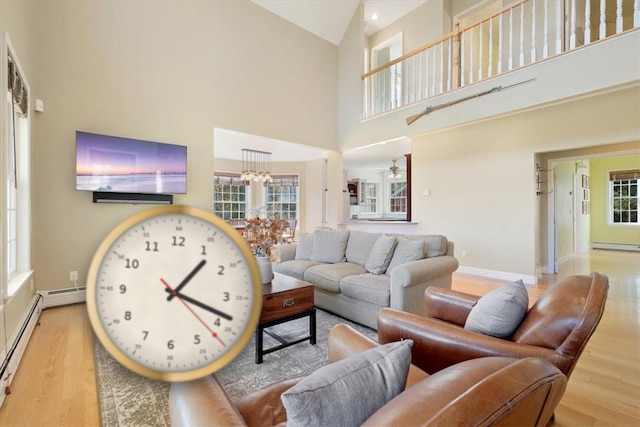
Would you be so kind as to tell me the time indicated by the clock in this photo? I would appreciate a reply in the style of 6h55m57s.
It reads 1h18m22s
